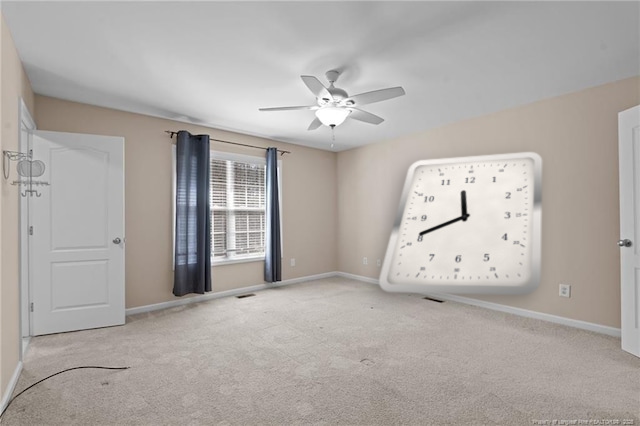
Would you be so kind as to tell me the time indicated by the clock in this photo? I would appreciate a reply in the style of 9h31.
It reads 11h41
